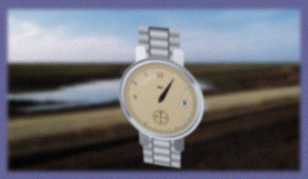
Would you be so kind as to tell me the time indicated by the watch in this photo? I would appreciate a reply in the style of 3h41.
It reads 1h05
